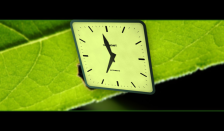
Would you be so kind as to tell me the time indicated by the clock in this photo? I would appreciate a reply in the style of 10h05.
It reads 6h58
